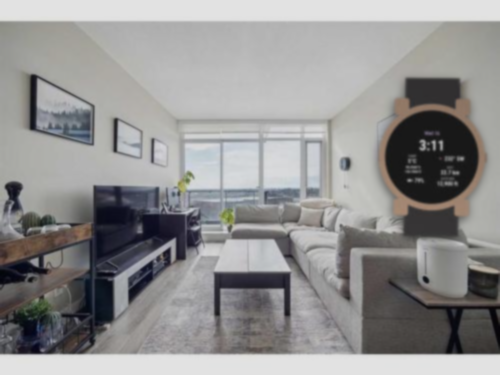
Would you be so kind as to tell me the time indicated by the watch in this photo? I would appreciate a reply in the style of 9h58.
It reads 3h11
